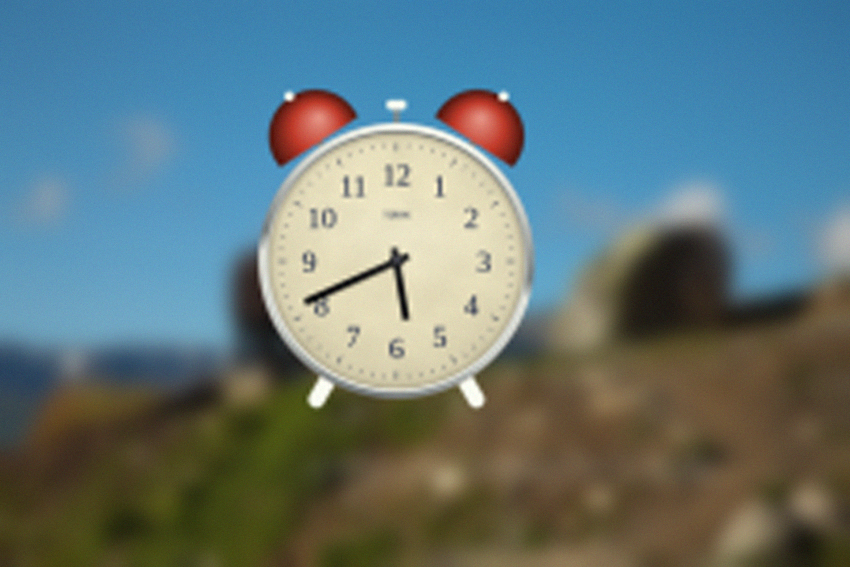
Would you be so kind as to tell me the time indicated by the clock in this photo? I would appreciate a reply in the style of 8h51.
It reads 5h41
